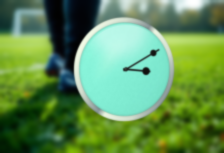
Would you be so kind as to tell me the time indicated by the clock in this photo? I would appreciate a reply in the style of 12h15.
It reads 3h10
